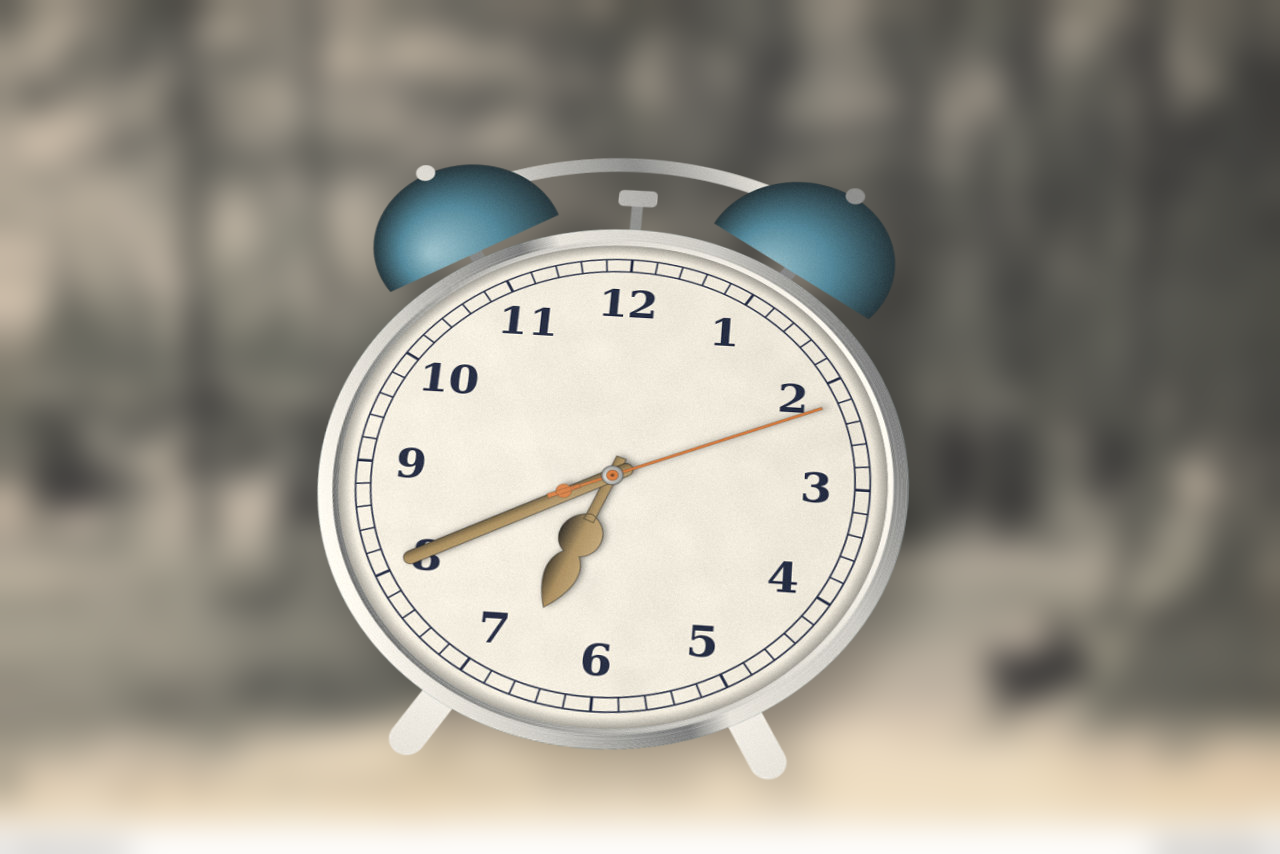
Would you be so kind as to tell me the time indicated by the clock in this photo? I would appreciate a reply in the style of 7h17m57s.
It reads 6h40m11s
